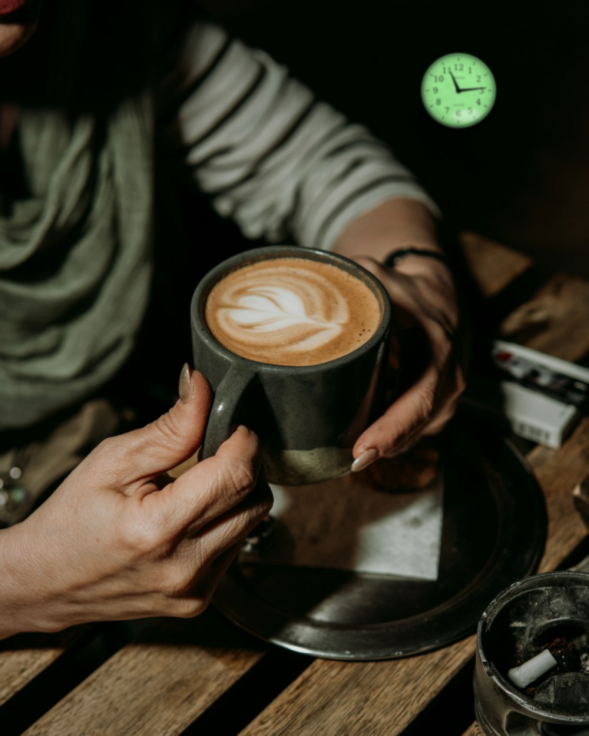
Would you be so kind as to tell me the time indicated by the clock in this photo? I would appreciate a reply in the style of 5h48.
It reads 11h14
